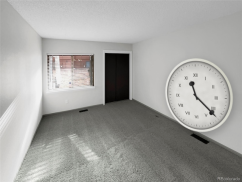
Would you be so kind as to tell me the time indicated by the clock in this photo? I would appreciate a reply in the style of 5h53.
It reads 11h22
